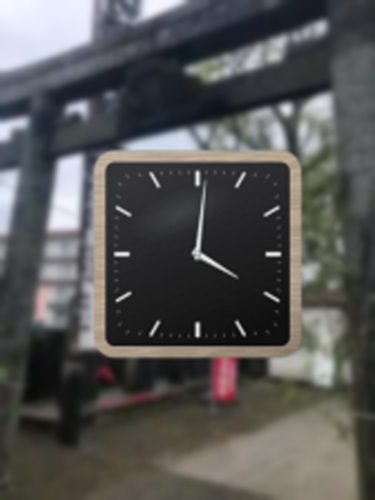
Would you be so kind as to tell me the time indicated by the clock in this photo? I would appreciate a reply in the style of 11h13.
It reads 4h01
